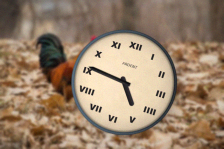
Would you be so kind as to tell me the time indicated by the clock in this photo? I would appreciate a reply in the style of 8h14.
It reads 4h46
